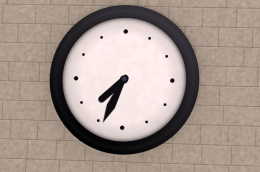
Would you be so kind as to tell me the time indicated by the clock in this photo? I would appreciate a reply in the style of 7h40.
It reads 7h34
